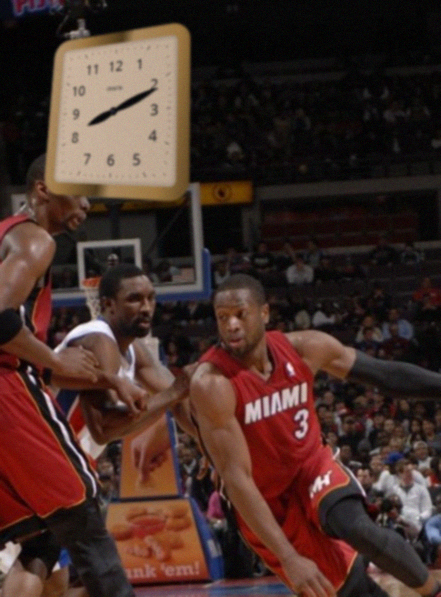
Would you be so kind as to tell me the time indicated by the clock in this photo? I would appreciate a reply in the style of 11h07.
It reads 8h11
